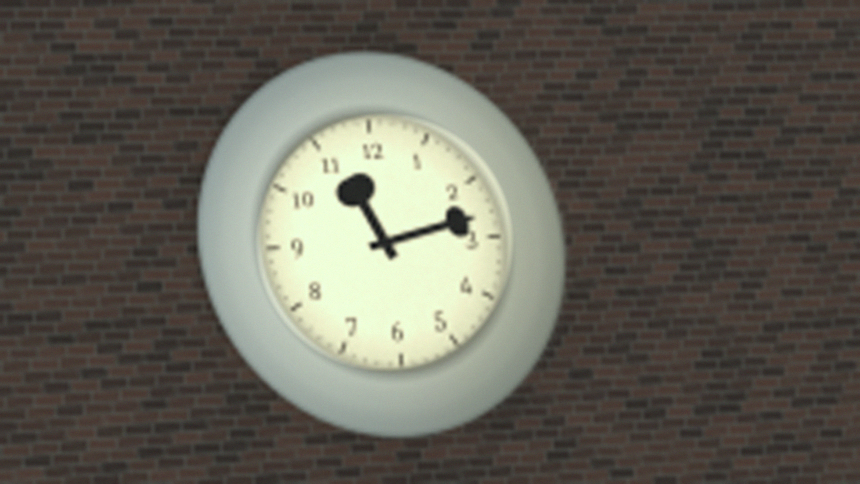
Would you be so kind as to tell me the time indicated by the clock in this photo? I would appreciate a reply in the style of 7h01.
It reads 11h13
